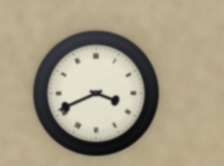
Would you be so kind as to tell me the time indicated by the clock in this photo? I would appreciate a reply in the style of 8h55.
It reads 3h41
